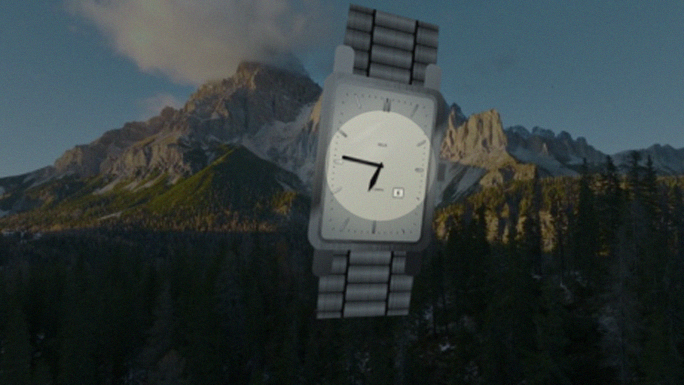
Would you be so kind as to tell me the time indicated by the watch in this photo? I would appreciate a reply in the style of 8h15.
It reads 6h46
